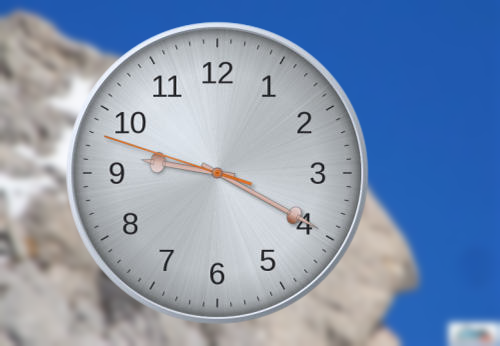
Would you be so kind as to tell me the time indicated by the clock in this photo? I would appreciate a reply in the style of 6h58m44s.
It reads 9h19m48s
